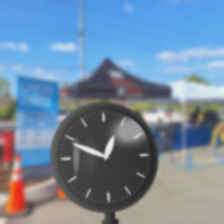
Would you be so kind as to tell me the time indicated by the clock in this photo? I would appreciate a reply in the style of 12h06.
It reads 12h49
